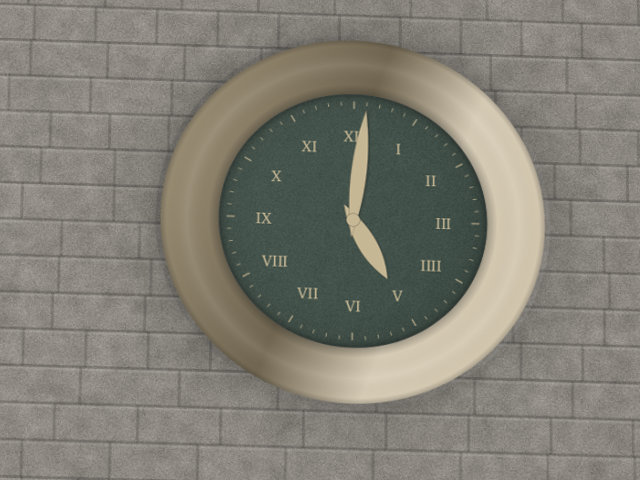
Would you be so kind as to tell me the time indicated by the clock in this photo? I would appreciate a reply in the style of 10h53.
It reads 5h01
